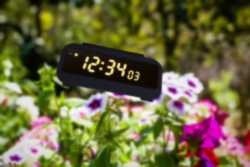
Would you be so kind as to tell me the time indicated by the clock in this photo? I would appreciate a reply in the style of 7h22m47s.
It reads 12h34m03s
